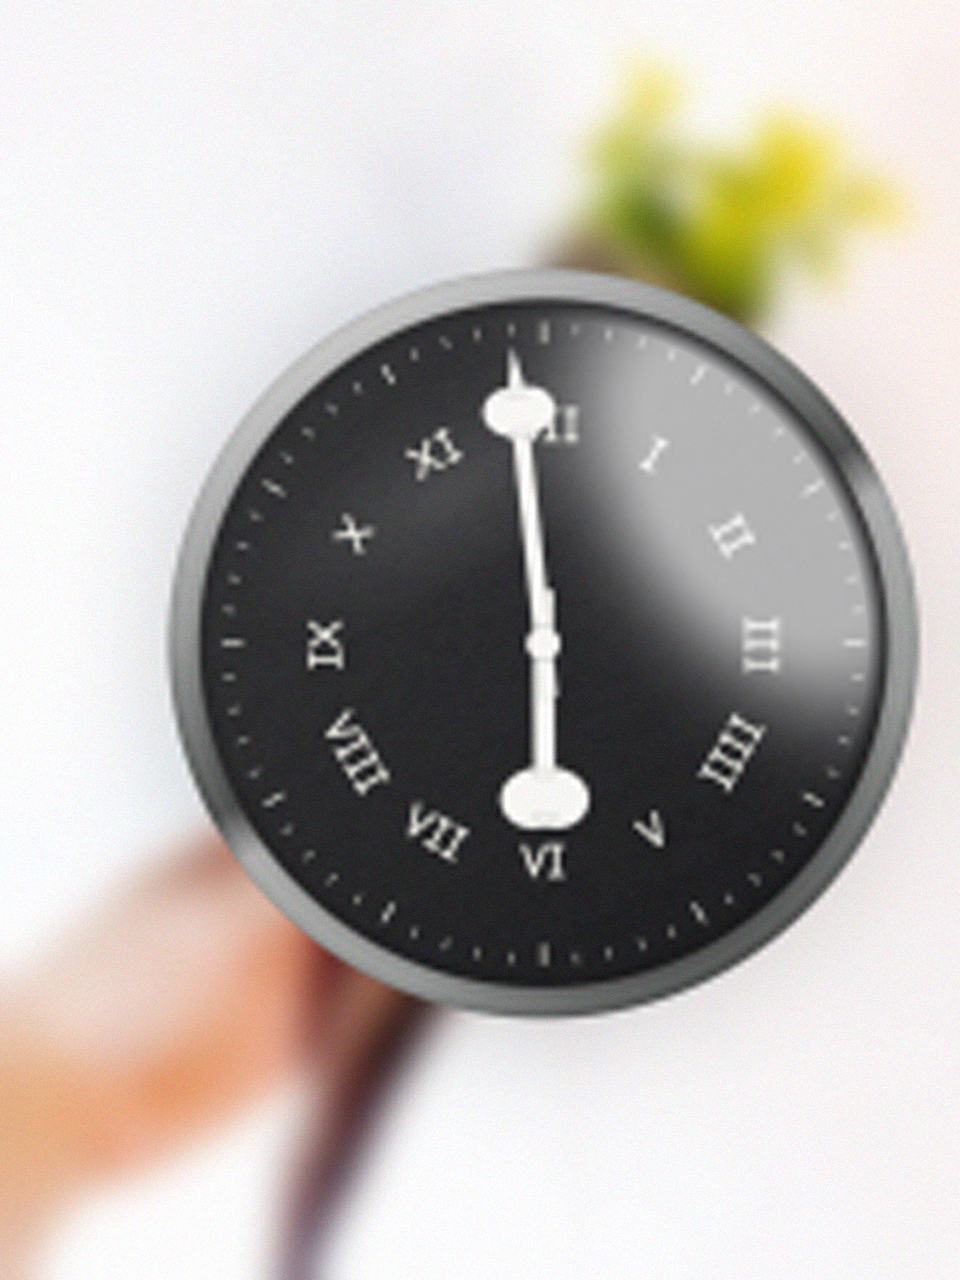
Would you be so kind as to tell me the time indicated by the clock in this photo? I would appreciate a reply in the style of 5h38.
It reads 5h59
